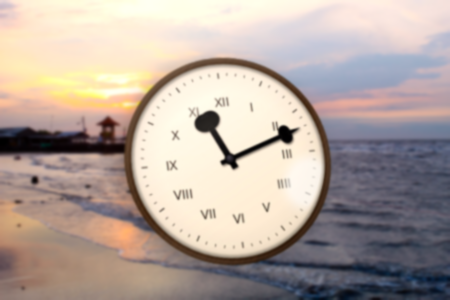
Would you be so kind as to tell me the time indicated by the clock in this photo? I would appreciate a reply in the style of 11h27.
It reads 11h12
